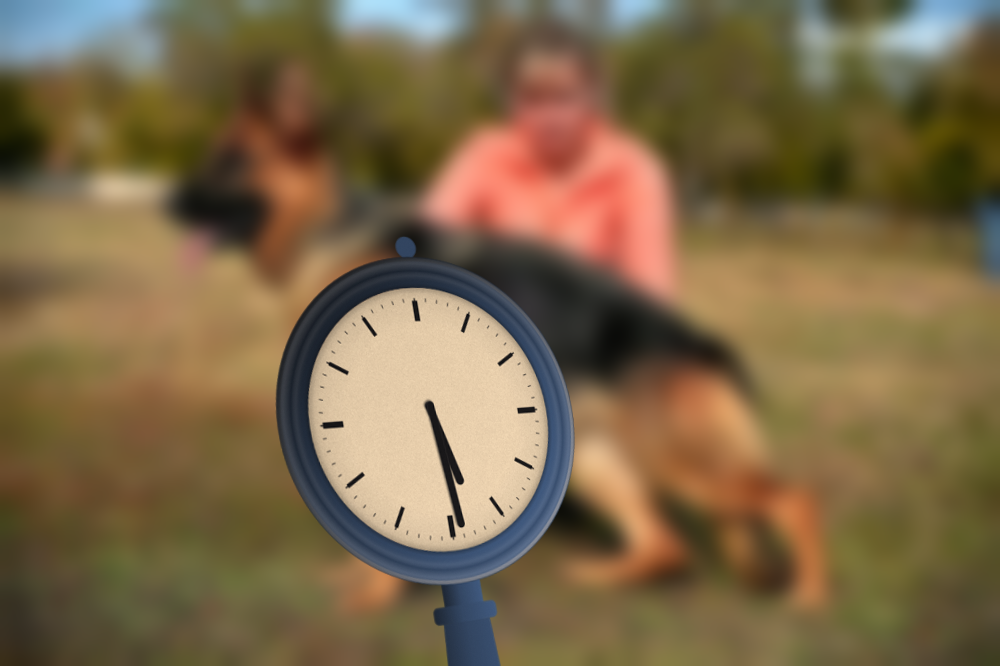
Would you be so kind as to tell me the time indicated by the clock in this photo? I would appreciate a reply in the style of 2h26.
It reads 5h29
